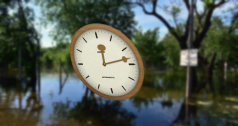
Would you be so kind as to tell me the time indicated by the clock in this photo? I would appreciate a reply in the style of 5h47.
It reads 12h13
